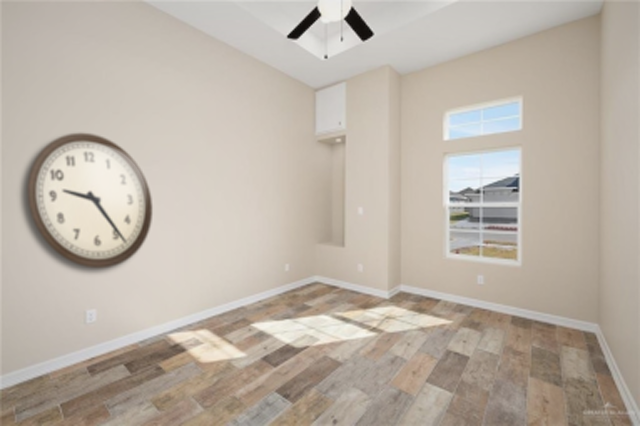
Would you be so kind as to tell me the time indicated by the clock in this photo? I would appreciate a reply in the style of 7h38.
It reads 9h24
